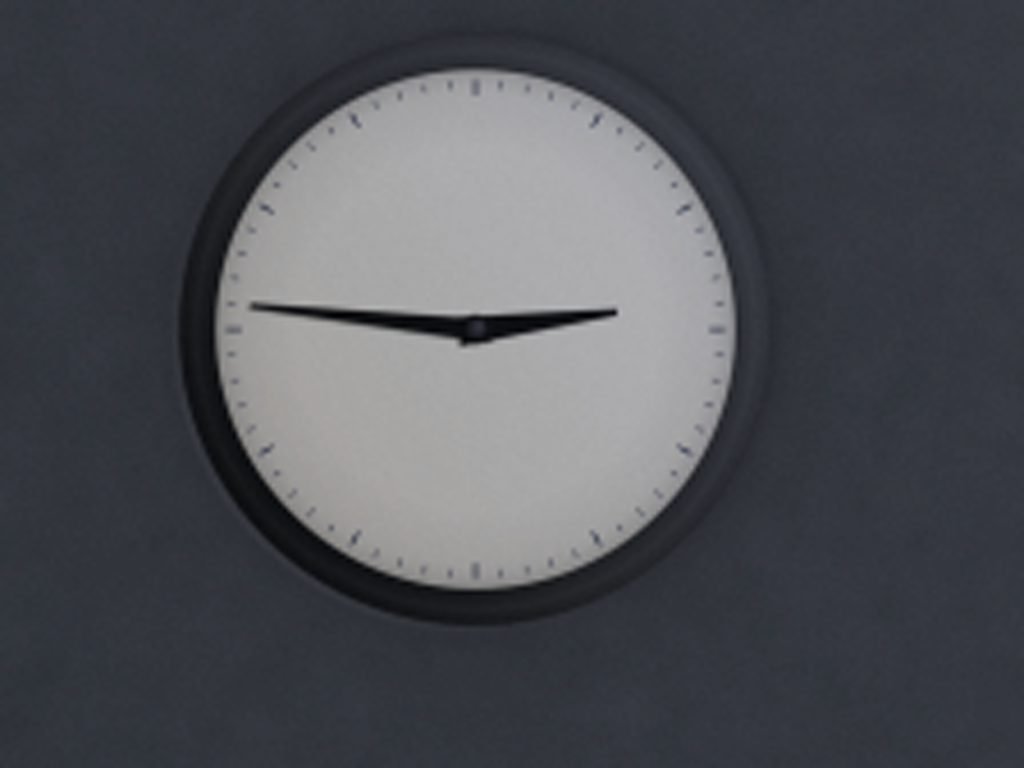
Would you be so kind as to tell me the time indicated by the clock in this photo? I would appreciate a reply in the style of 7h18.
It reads 2h46
